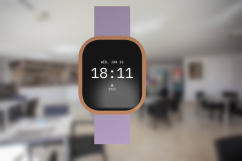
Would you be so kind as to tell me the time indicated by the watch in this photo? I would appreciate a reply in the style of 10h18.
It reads 18h11
